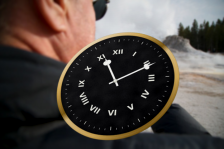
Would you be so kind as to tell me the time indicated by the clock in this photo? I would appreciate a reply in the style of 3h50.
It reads 11h11
